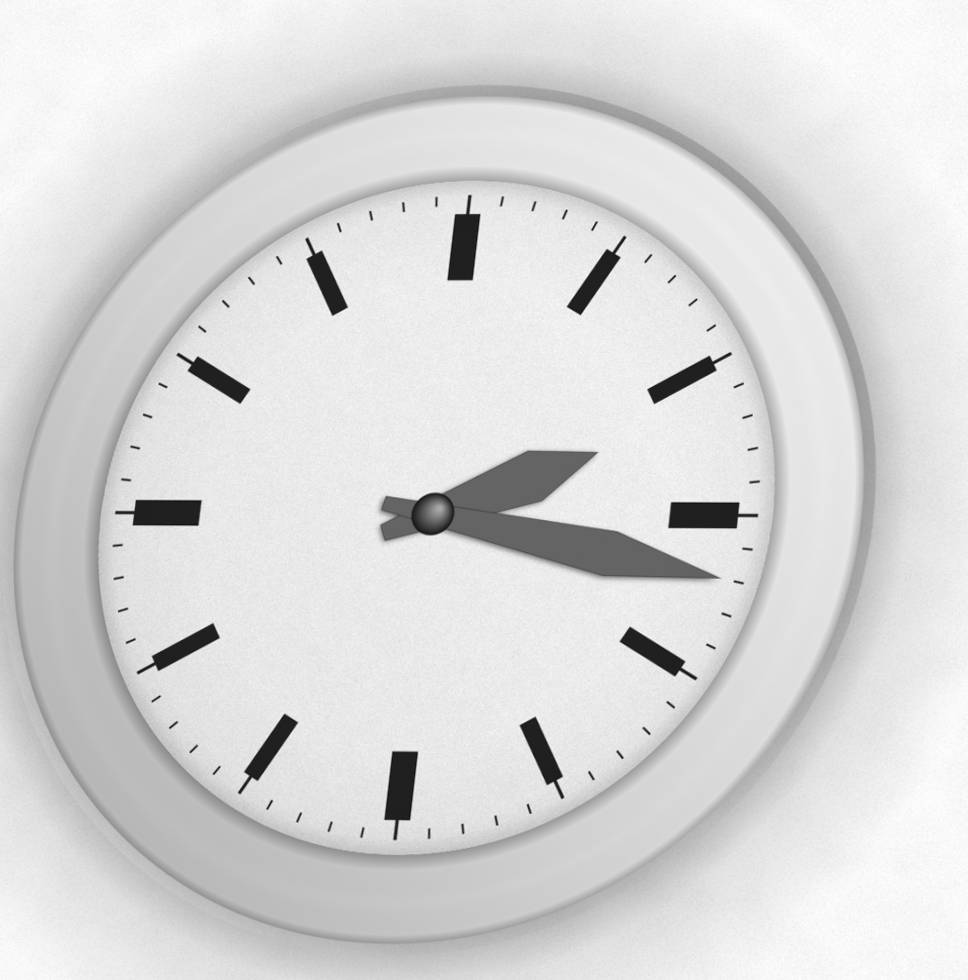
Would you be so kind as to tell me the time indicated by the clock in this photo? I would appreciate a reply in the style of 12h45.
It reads 2h17
